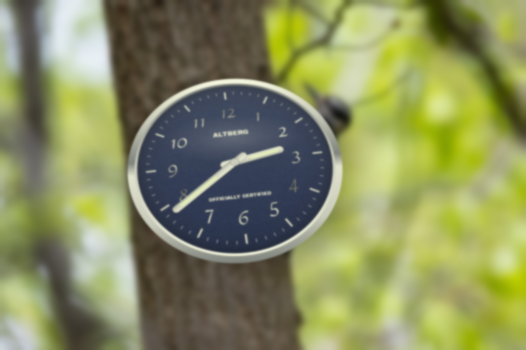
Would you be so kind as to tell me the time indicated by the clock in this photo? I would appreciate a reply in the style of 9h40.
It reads 2h39
